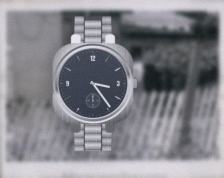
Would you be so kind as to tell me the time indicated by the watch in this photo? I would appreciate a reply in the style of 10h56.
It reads 3h24
